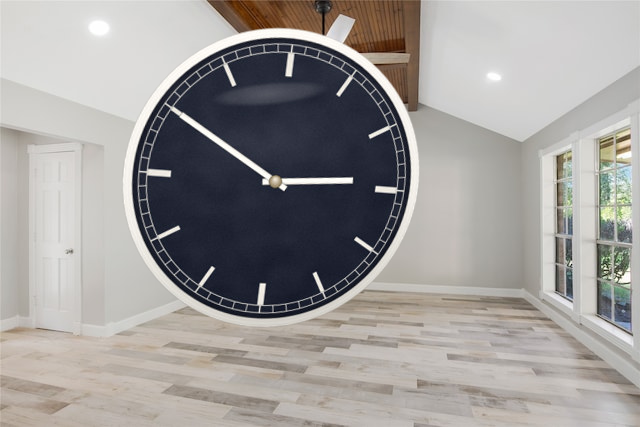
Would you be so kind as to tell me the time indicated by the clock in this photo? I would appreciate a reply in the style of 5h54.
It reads 2h50
